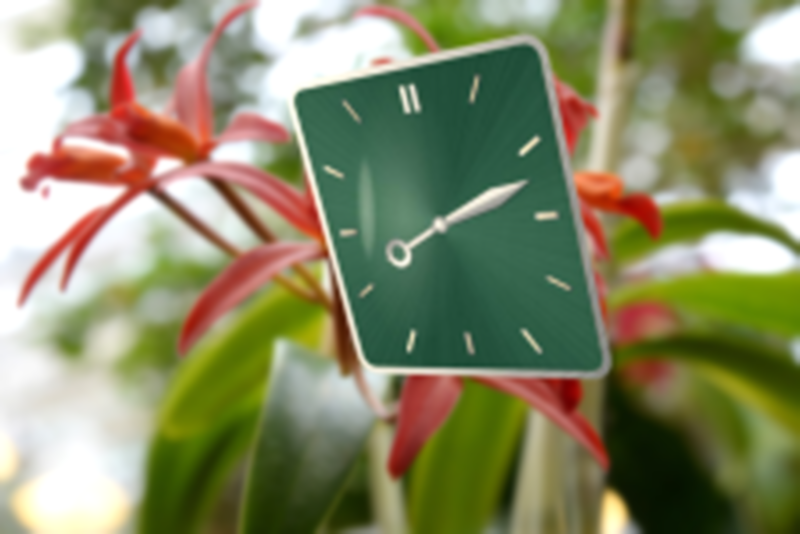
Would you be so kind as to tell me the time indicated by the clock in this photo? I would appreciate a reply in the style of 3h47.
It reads 8h12
